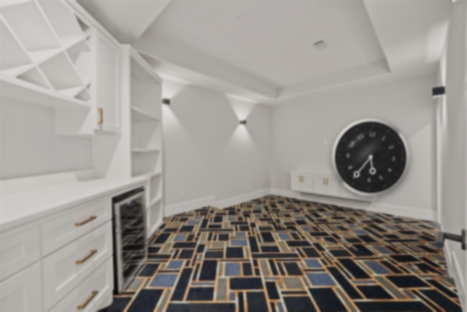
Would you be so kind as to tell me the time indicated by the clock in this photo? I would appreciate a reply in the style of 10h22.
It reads 5h36
